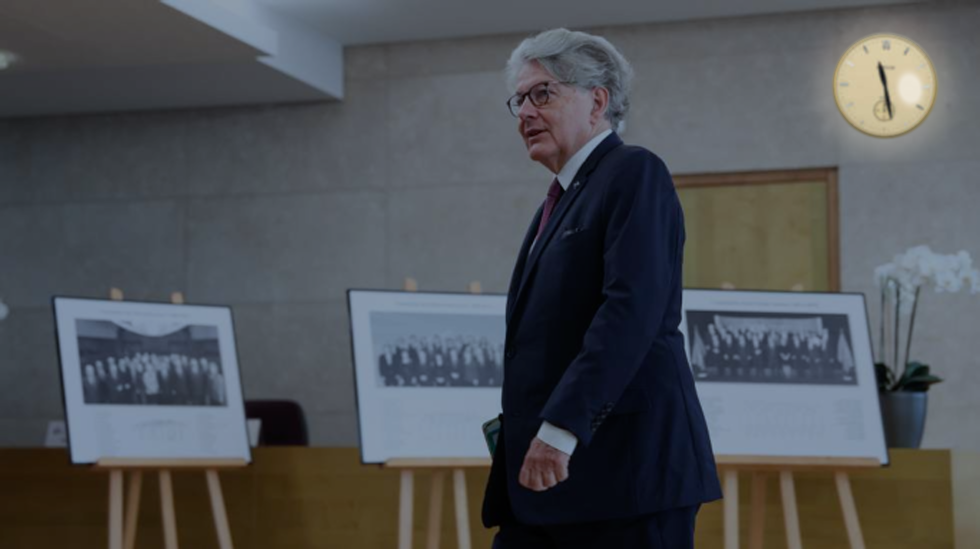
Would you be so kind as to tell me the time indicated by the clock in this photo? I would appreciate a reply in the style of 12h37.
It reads 11h28
